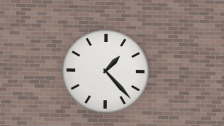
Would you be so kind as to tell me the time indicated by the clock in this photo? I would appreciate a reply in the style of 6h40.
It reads 1h23
